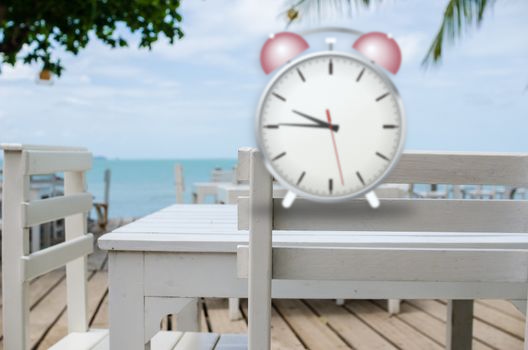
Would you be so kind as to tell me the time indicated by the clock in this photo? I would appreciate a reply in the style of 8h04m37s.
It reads 9h45m28s
